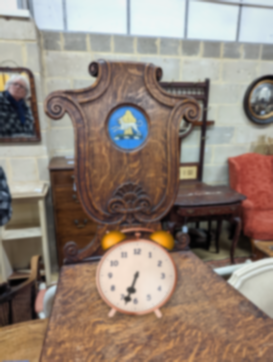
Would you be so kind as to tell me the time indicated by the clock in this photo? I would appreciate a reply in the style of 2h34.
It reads 6h33
